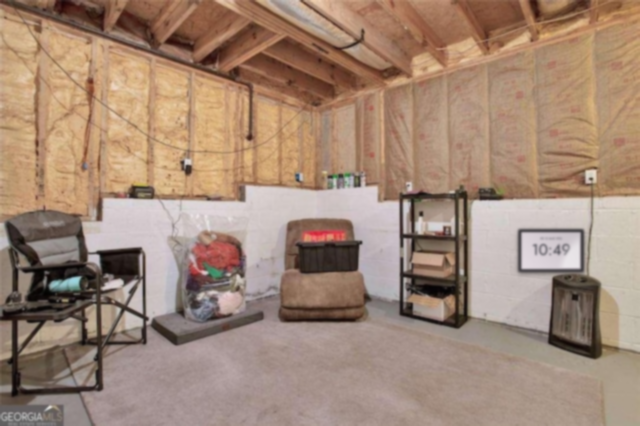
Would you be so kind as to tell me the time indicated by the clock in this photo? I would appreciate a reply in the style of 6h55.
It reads 10h49
